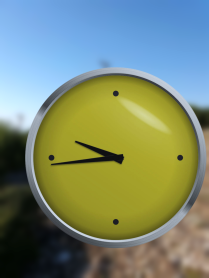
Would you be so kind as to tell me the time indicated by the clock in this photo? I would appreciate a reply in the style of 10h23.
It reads 9h44
